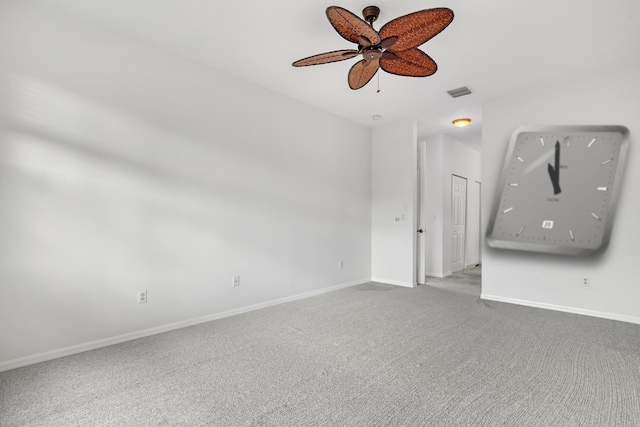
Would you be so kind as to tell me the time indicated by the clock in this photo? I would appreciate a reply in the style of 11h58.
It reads 10h58
